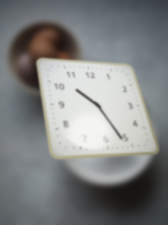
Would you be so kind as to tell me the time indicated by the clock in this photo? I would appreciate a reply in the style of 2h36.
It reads 10h26
